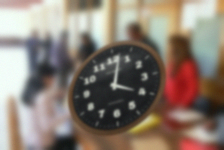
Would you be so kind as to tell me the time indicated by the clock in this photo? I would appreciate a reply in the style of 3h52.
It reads 4h02
